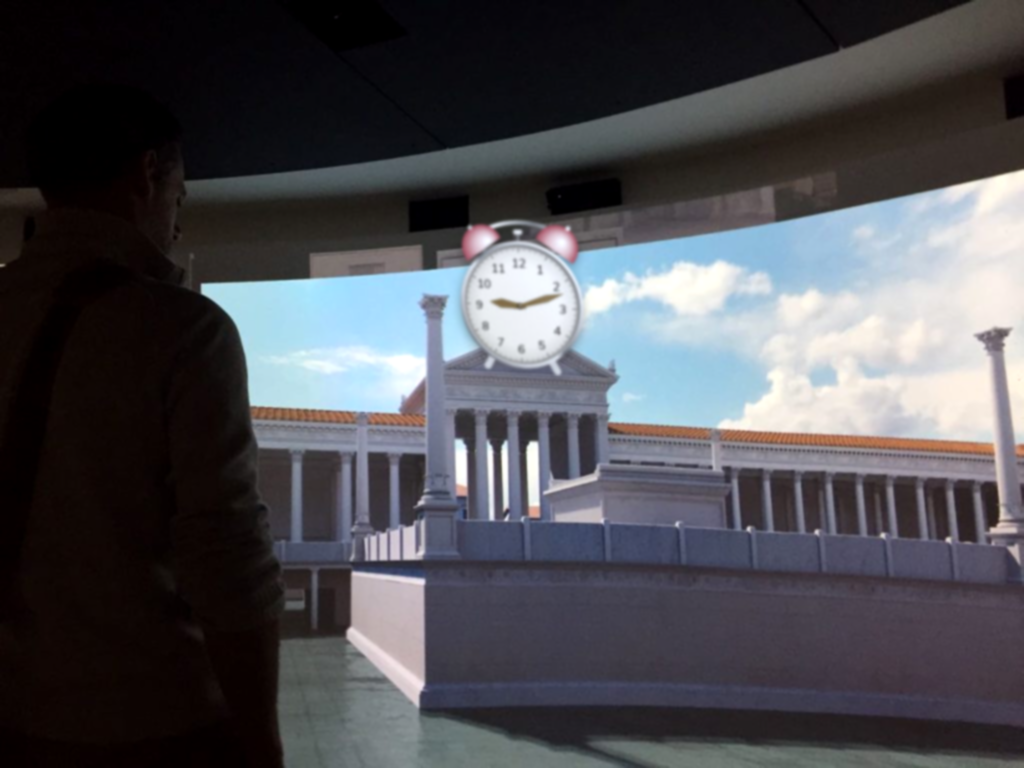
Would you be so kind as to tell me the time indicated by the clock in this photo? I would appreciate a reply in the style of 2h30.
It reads 9h12
